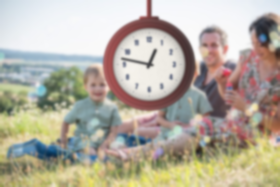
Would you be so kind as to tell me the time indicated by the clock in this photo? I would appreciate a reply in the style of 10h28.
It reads 12h47
